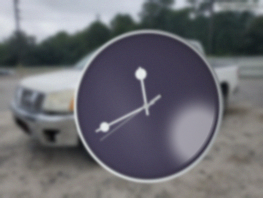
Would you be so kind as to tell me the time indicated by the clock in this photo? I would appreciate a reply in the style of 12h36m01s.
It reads 11h40m39s
